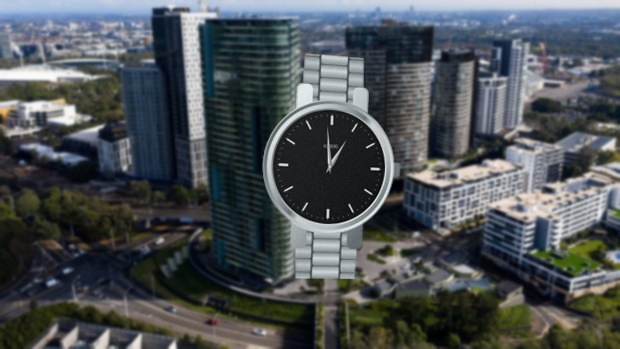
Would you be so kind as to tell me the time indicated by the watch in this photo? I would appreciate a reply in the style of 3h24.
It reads 12h59
